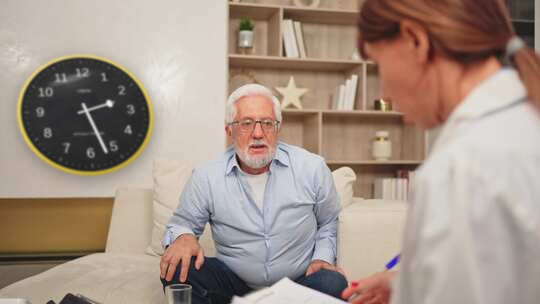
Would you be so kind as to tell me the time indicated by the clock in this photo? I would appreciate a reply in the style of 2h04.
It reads 2h27
